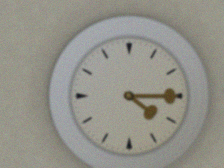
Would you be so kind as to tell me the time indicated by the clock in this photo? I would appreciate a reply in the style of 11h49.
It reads 4h15
